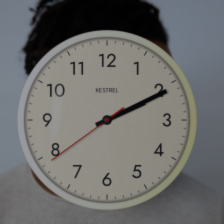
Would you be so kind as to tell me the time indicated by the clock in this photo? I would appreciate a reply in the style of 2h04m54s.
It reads 2h10m39s
